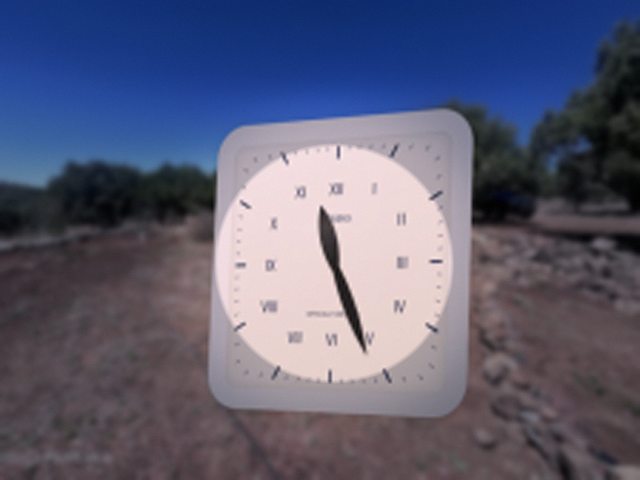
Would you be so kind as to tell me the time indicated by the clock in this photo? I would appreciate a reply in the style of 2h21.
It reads 11h26
